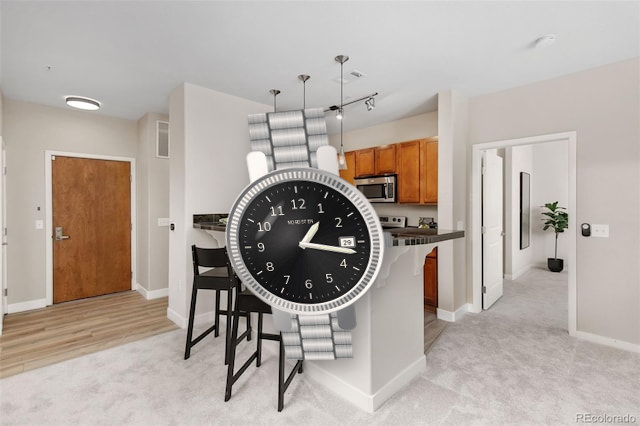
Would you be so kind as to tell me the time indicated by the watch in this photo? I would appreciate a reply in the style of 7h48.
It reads 1h17
